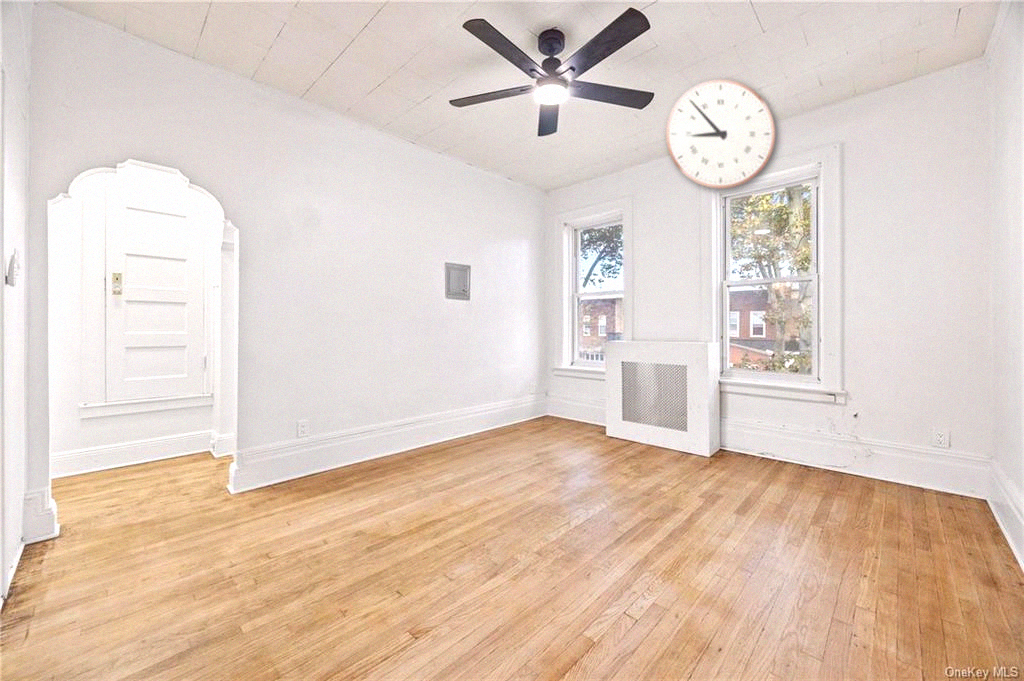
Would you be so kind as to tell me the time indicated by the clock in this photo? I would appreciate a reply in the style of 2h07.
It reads 8h53
